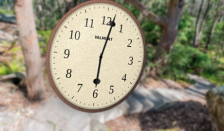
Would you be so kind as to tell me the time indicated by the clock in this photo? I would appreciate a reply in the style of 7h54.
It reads 6h02
